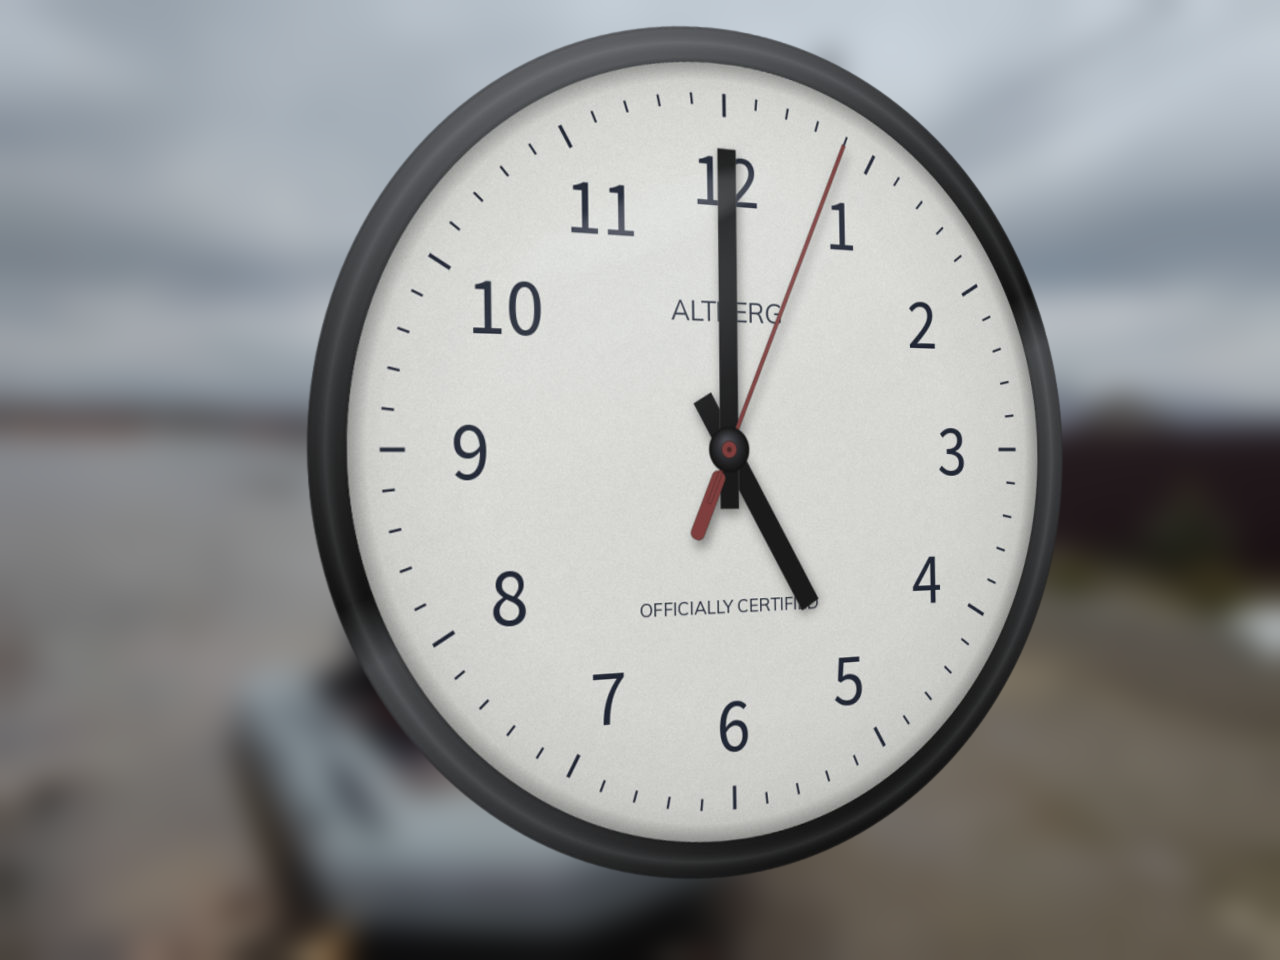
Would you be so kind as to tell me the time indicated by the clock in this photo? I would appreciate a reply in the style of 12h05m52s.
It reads 5h00m04s
